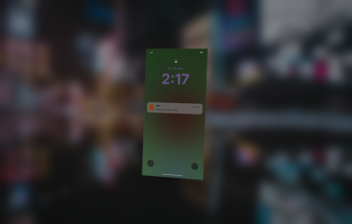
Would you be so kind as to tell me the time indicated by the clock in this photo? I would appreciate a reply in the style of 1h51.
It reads 2h17
